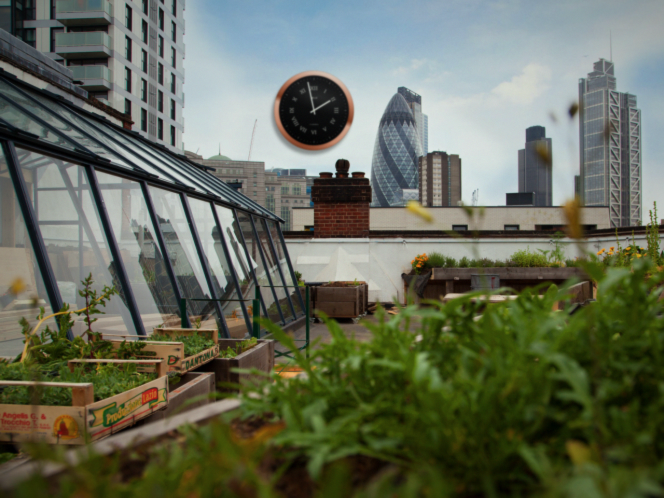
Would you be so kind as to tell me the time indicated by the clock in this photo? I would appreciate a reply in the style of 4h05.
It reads 1h58
